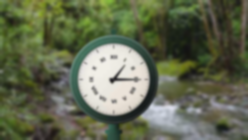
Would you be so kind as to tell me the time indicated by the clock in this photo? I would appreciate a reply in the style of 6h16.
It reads 1h15
